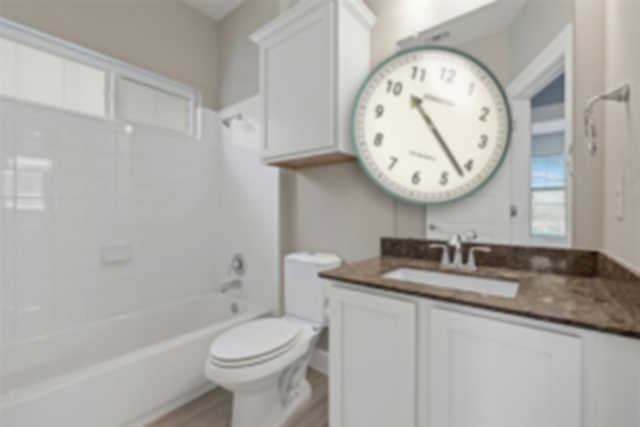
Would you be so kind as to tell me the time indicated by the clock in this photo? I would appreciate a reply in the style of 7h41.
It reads 10h22
